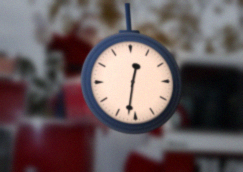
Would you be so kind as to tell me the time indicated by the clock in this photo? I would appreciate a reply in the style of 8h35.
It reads 12h32
